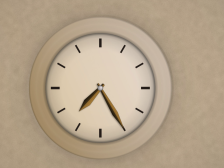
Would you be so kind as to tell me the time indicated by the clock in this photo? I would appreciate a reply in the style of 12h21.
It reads 7h25
